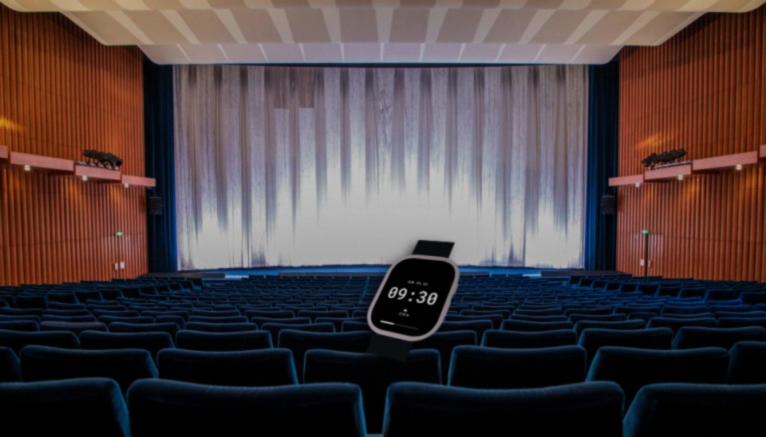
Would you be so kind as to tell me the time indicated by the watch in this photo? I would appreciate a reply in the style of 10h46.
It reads 9h30
